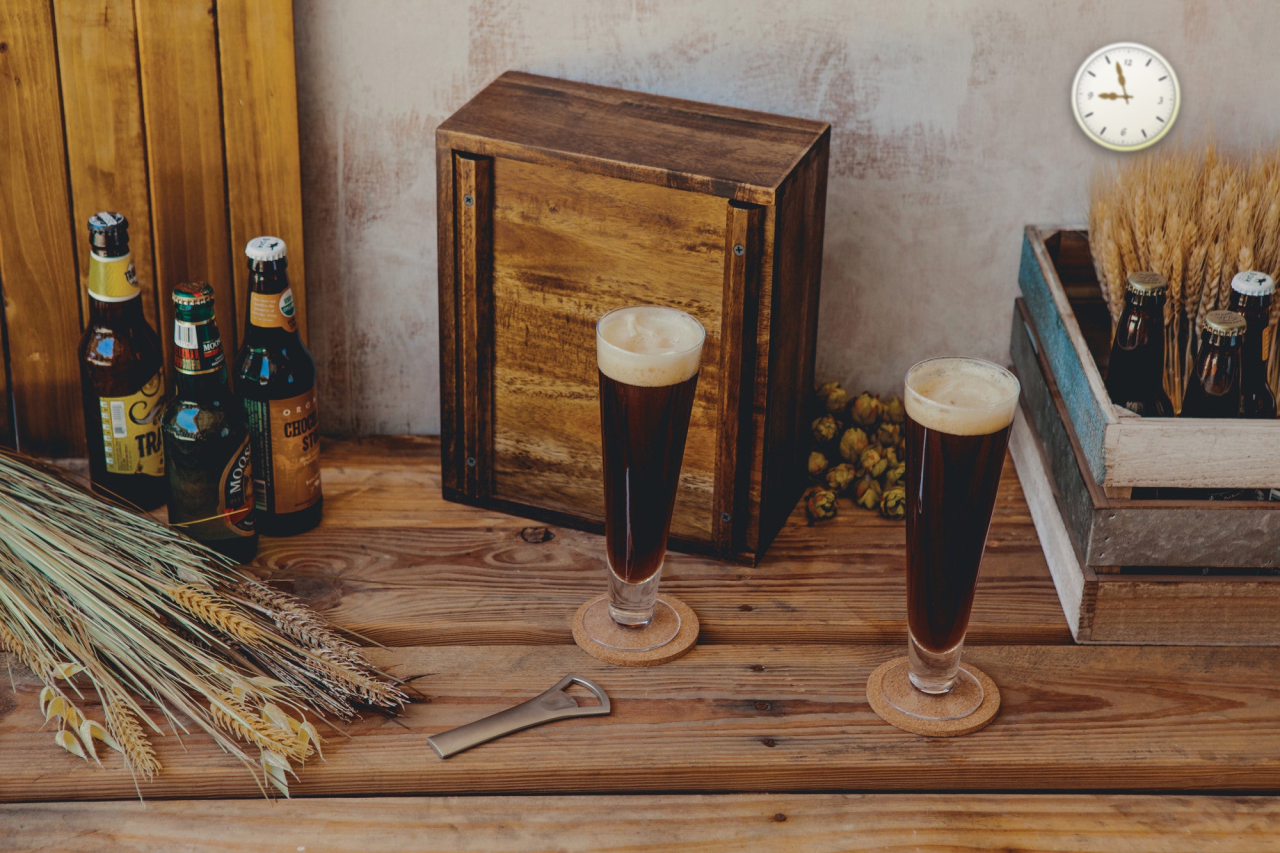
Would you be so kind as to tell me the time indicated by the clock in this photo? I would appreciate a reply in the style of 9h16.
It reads 8h57
